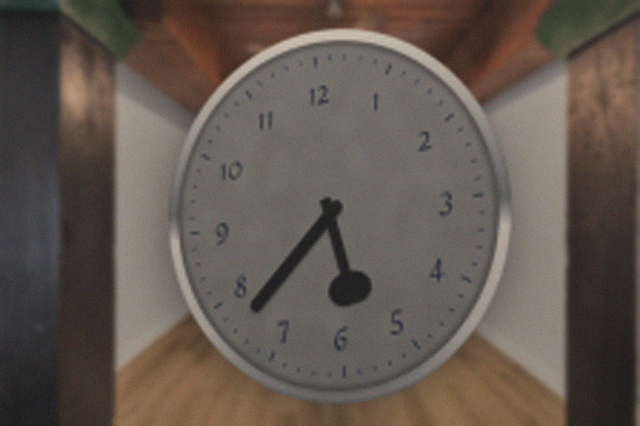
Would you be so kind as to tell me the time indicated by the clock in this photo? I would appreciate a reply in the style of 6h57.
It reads 5h38
